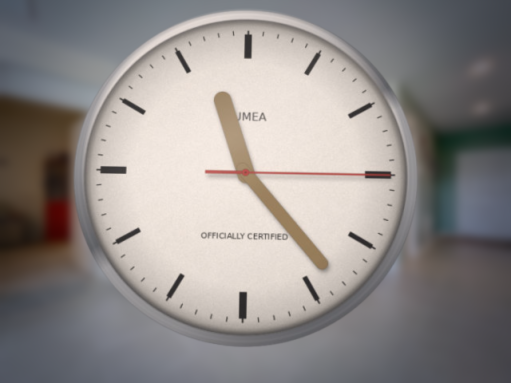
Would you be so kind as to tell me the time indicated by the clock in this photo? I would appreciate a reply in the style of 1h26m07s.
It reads 11h23m15s
